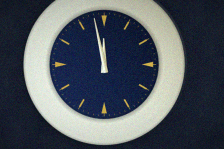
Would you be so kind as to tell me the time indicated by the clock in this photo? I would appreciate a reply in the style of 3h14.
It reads 11h58
